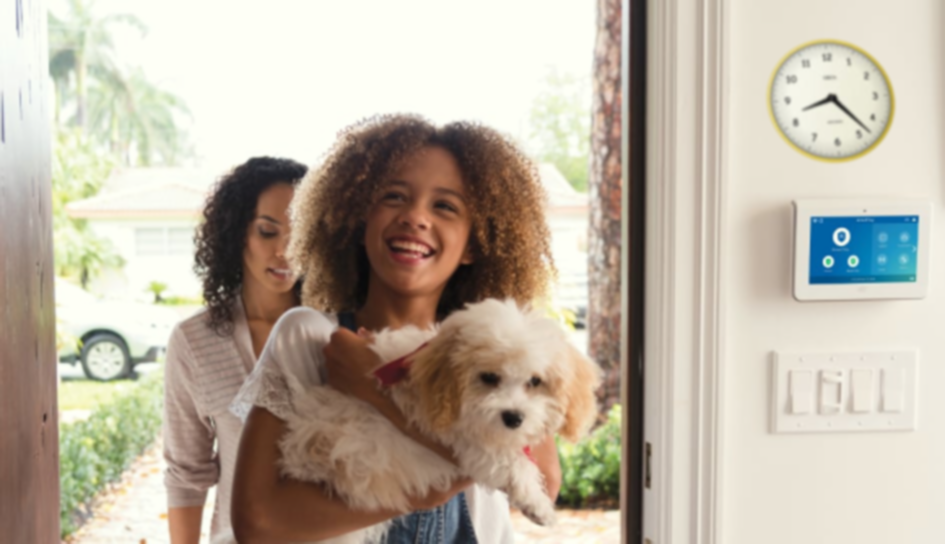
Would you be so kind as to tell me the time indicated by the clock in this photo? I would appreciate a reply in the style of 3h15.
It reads 8h23
